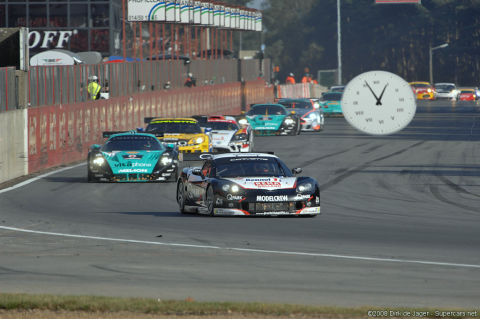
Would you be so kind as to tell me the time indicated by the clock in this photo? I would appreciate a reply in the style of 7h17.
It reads 12h56
